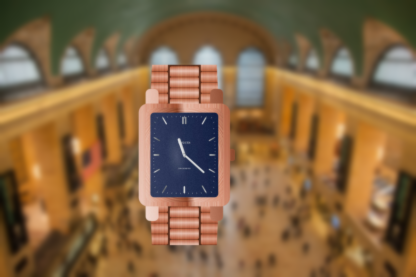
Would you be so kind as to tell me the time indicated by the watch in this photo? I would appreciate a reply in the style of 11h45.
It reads 11h22
